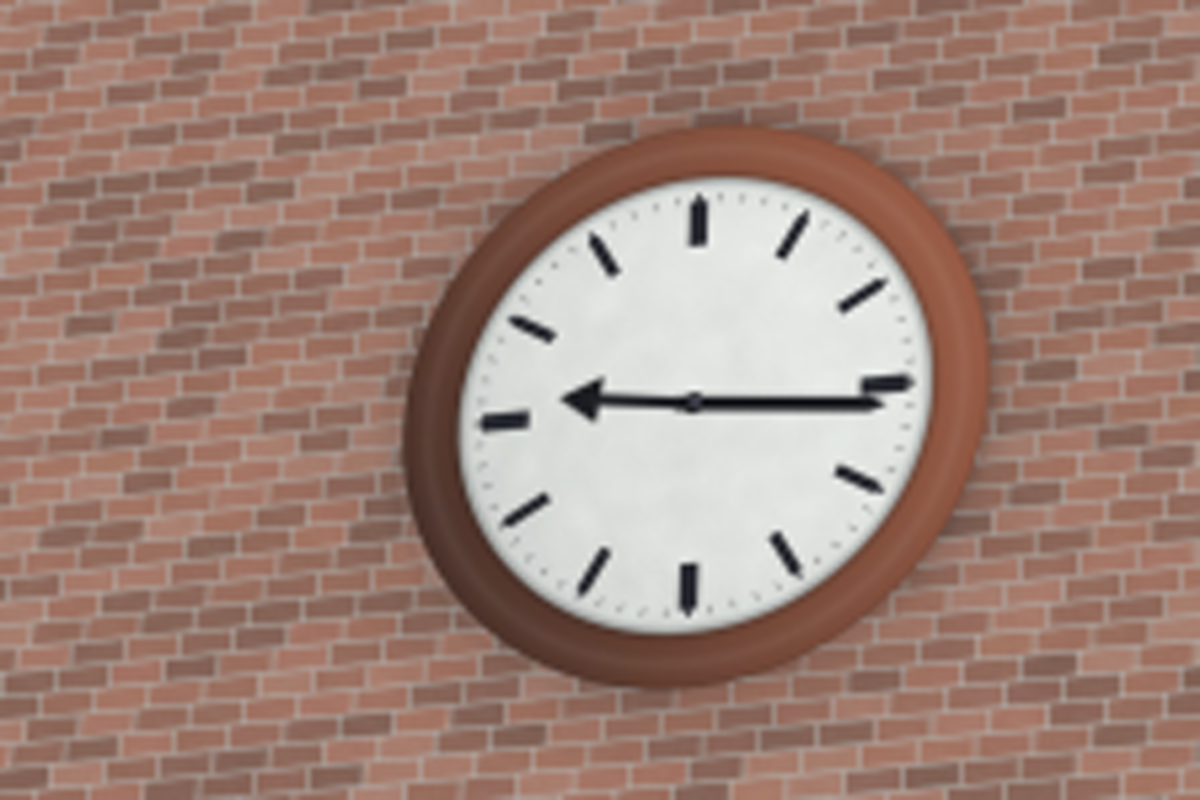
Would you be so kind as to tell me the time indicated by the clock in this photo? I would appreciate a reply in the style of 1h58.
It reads 9h16
